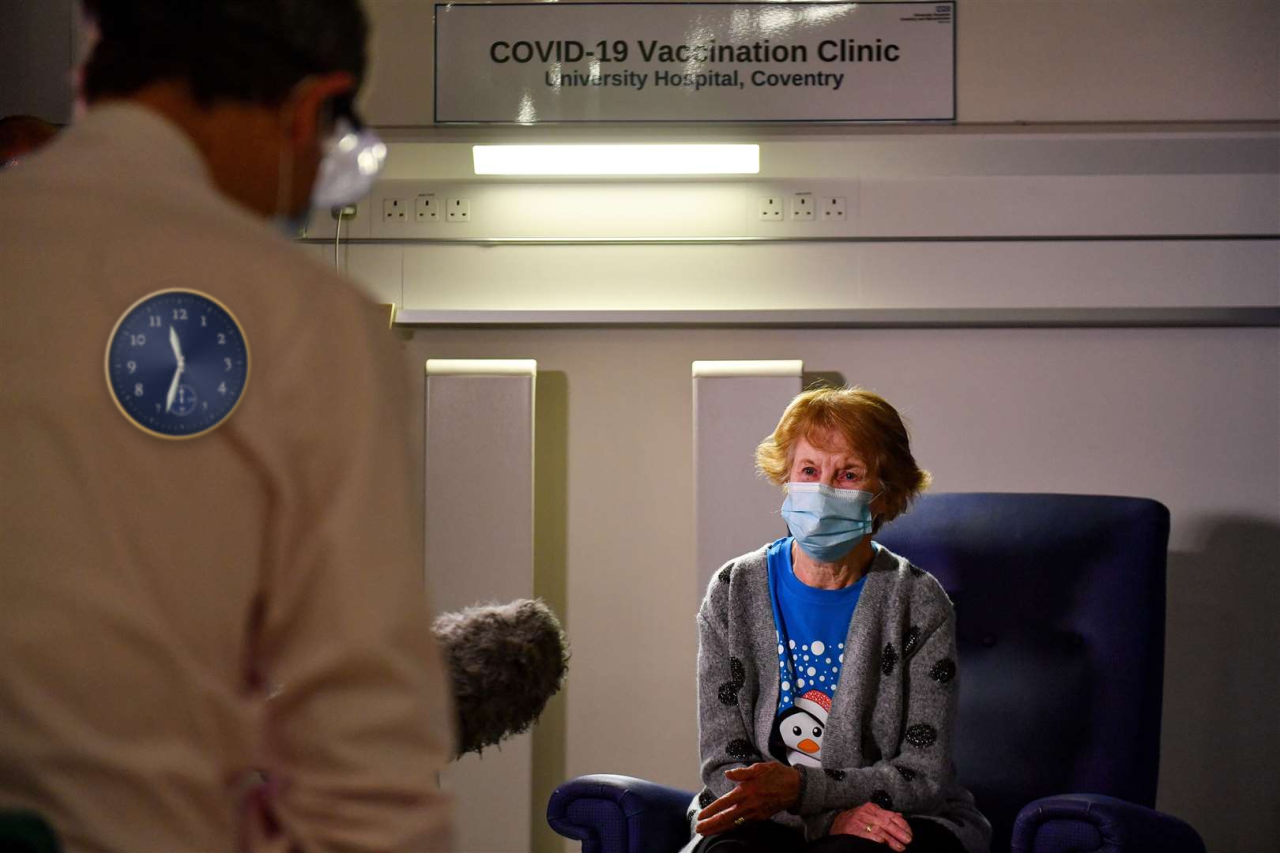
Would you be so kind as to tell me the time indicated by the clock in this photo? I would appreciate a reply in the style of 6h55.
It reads 11h33
